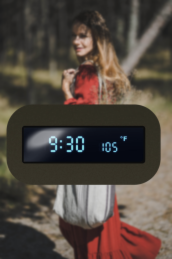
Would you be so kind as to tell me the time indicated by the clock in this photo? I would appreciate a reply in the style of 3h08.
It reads 9h30
